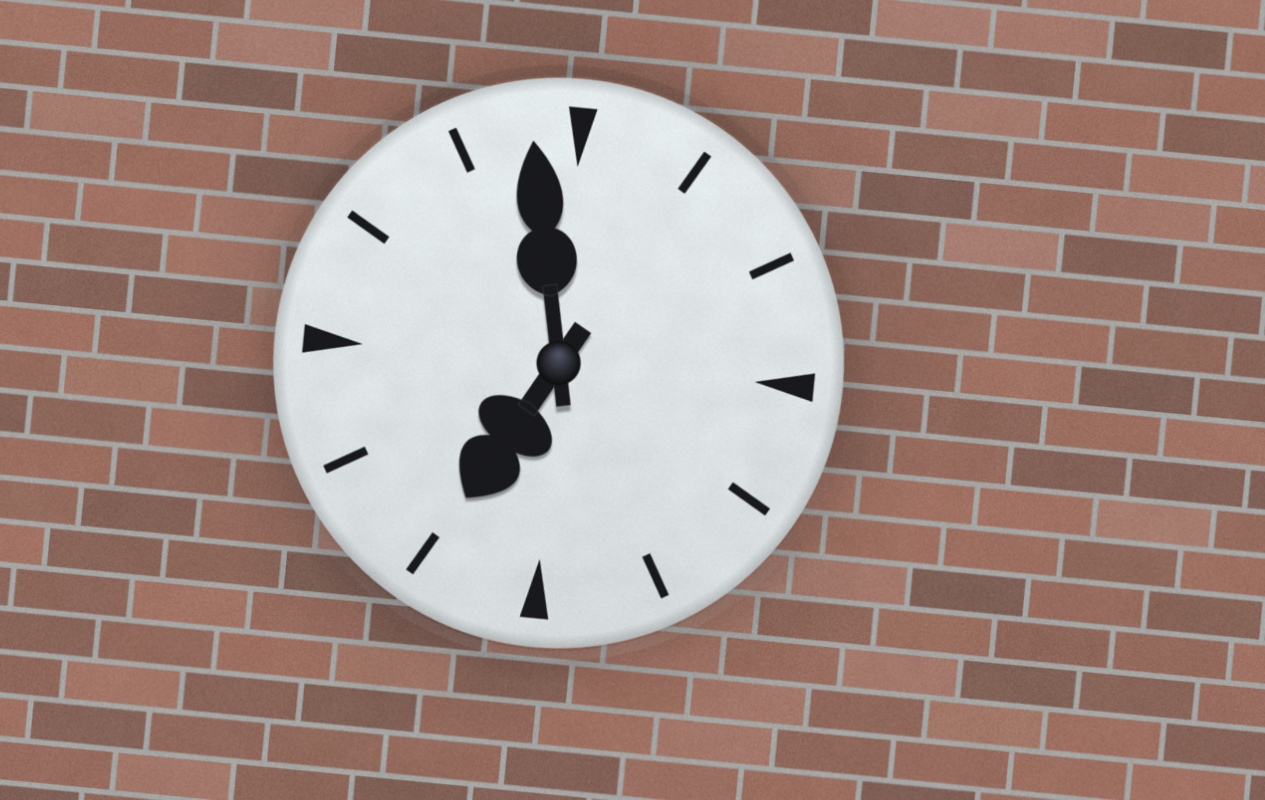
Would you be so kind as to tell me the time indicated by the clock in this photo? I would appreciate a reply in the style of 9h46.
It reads 6h58
